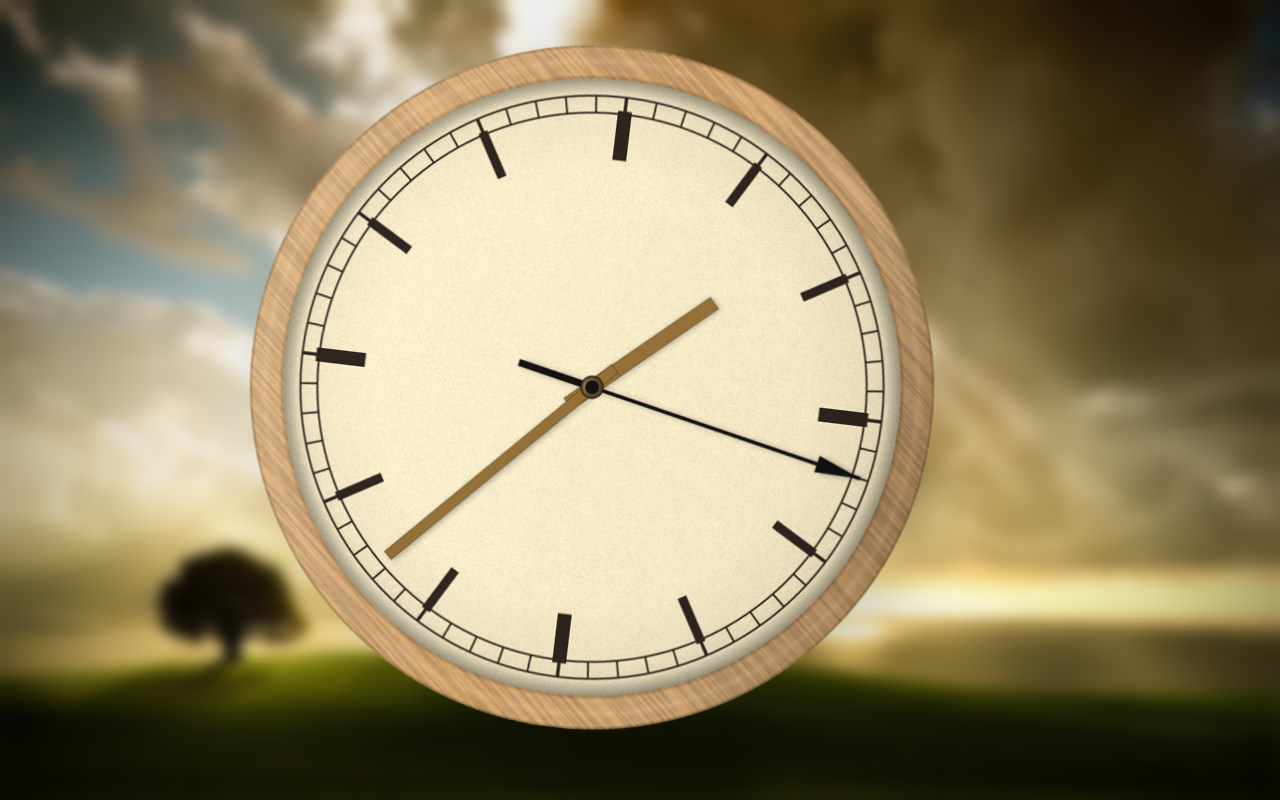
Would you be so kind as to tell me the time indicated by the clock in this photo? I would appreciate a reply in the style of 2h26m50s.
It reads 1h37m17s
